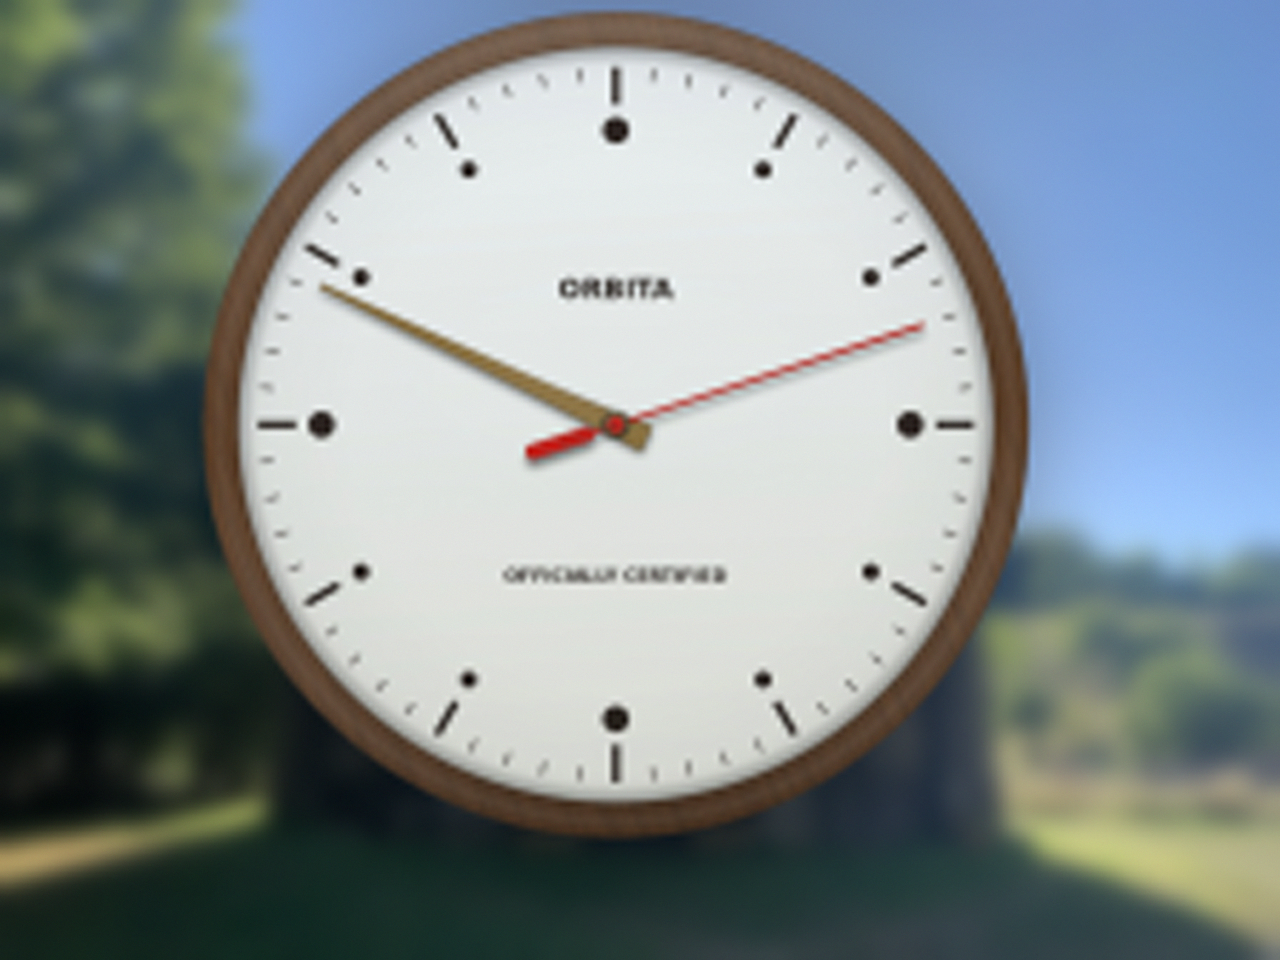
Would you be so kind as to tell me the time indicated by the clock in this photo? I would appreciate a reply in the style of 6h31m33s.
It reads 9h49m12s
